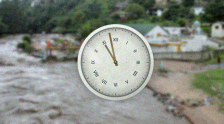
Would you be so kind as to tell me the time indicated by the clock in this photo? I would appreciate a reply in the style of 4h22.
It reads 10h58
